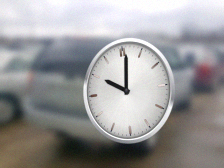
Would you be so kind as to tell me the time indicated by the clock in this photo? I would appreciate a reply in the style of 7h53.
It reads 10h01
